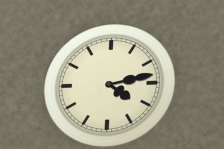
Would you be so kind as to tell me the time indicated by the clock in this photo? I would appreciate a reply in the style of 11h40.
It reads 4h13
